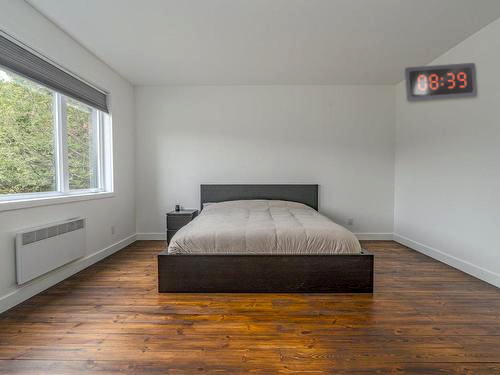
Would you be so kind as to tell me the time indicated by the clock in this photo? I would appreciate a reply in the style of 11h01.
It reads 8h39
